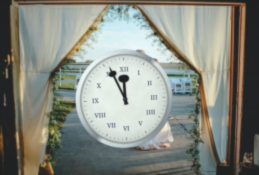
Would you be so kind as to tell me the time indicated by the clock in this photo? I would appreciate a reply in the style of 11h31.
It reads 11h56
